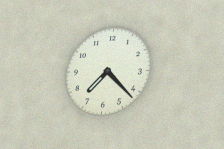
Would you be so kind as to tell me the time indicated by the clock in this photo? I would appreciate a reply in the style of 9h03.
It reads 7h22
